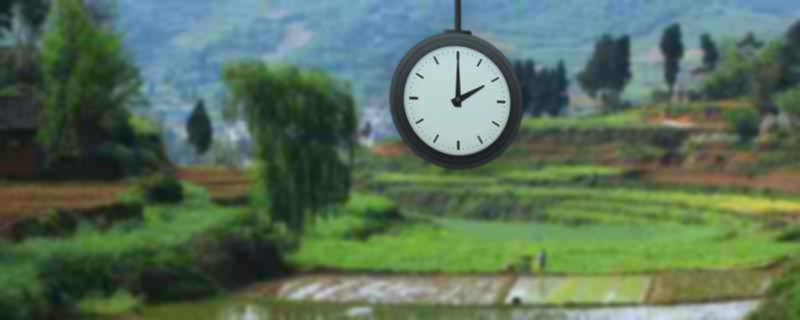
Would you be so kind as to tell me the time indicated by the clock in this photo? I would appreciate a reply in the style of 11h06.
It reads 2h00
